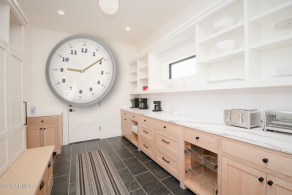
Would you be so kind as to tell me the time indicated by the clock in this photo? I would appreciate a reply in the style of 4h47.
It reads 9h09
